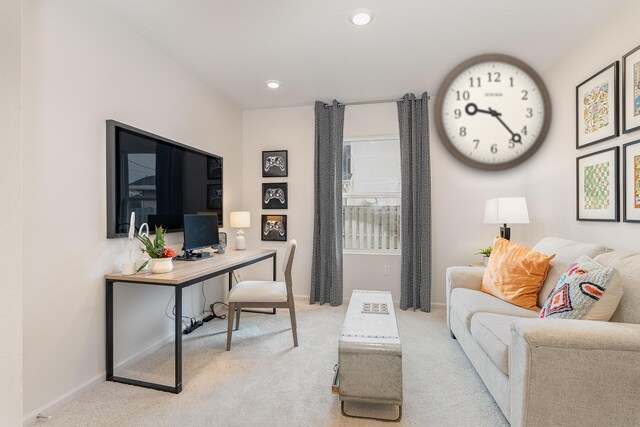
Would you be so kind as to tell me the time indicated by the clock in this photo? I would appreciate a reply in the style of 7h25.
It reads 9h23
